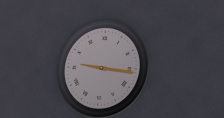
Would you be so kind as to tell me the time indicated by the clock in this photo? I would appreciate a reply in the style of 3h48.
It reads 9h16
